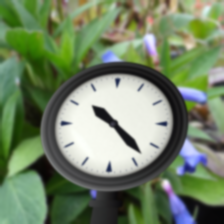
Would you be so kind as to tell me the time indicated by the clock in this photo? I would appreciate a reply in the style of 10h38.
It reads 10h23
